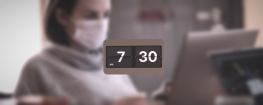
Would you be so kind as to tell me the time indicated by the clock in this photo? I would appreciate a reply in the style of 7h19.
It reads 7h30
